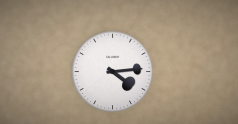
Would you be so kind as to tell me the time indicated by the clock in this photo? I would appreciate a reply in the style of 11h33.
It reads 4h14
